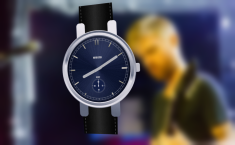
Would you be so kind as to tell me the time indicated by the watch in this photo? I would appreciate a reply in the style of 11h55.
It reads 8h10
